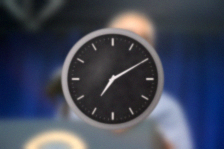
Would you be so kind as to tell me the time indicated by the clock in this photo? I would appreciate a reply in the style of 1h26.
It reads 7h10
